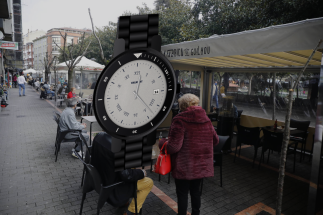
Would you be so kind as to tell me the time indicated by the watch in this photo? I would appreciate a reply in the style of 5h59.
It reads 12h23
